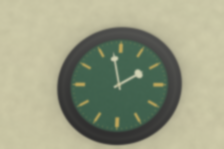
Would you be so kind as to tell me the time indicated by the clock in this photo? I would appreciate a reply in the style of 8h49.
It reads 1h58
